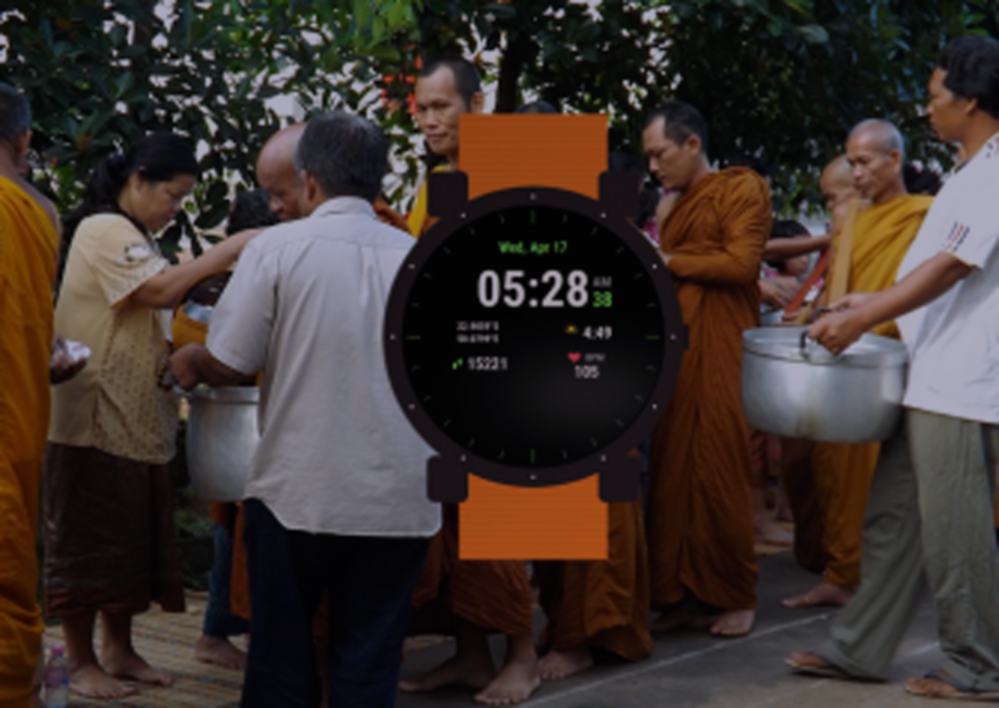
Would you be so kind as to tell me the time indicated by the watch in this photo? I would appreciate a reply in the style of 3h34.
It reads 5h28
